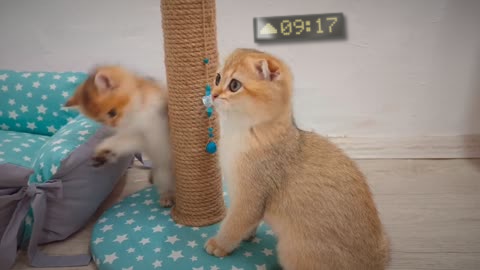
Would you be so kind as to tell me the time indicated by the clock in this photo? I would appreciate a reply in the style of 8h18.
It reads 9h17
